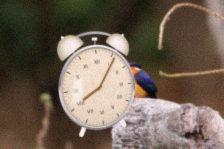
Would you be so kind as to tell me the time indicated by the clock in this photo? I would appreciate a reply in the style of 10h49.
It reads 8h06
